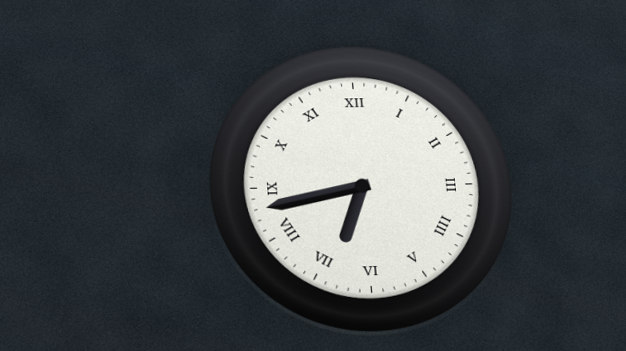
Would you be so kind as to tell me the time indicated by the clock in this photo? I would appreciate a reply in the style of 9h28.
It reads 6h43
